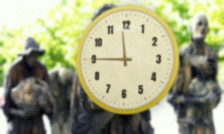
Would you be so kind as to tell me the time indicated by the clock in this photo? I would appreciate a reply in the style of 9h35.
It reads 11h45
